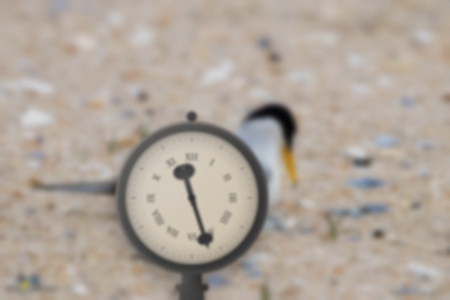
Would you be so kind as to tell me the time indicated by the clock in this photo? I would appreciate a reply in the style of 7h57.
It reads 11h27
